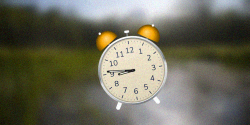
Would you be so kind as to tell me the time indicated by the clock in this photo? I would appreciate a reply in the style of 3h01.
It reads 8h46
